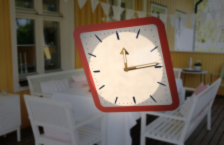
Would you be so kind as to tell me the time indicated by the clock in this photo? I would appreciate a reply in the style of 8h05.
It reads 12h14
